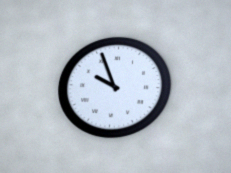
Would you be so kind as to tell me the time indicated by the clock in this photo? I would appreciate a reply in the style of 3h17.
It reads 9h56
